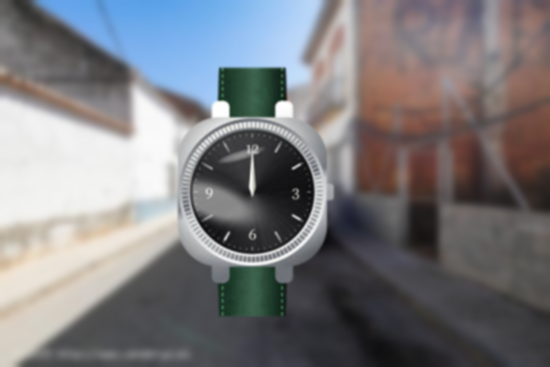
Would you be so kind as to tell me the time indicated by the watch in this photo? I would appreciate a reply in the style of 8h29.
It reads 12h00
